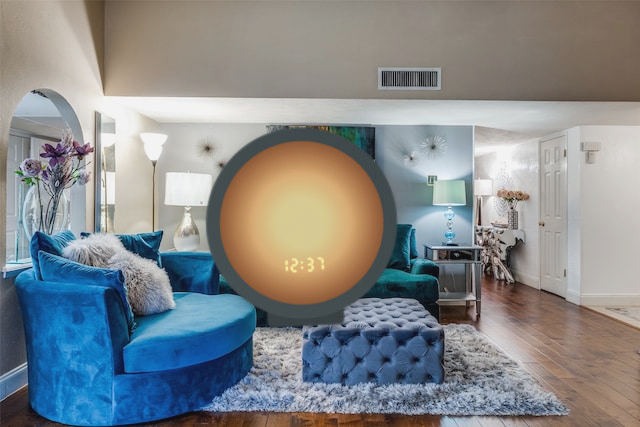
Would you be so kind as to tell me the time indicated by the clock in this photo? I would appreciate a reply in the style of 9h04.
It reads 12h37
